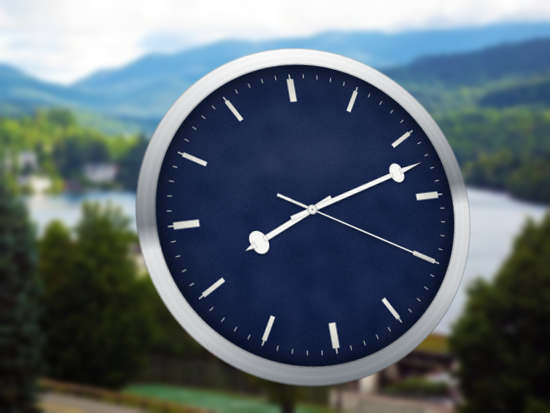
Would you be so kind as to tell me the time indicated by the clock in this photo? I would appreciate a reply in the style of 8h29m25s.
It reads 8h12m20s
